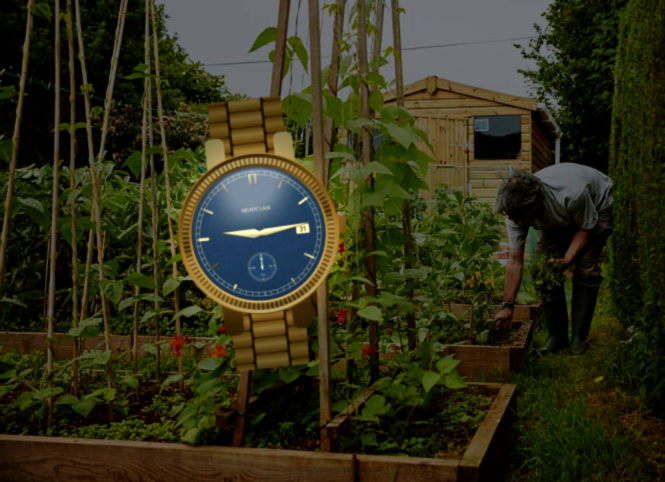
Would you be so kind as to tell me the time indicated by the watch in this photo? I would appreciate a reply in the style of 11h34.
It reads 9h14
